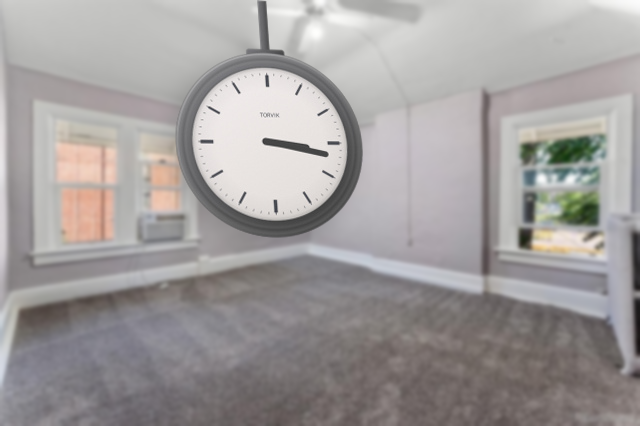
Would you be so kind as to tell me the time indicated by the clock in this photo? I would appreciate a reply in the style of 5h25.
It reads 3h17
